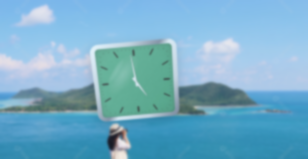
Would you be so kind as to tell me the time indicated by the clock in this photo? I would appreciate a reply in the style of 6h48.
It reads 4h59
